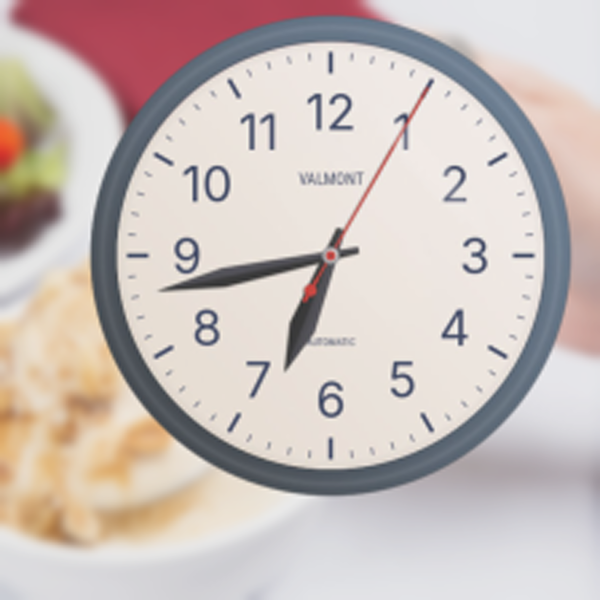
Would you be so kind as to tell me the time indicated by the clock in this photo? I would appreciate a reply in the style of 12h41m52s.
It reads 6h43m05s
